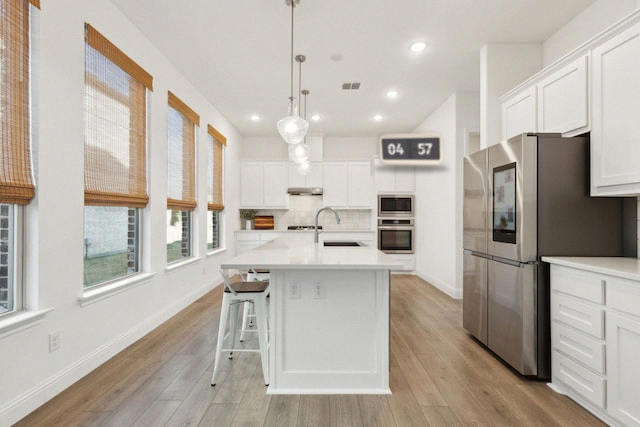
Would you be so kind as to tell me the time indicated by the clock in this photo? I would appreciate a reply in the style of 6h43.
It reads 4h57
